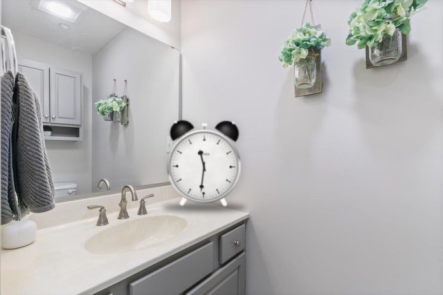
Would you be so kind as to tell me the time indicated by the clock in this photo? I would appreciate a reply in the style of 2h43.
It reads 11h31
